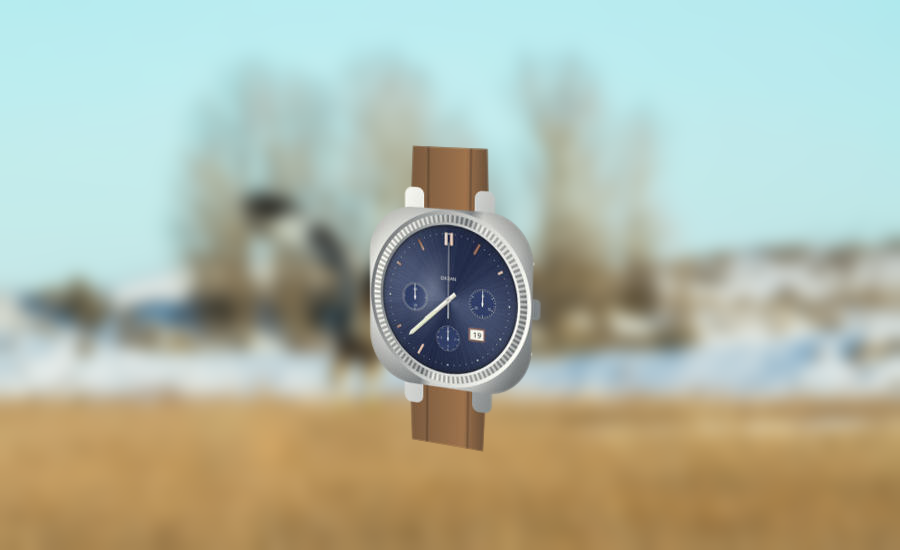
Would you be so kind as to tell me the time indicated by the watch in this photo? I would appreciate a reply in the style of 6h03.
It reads 7h38
